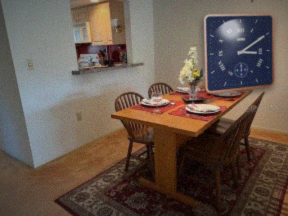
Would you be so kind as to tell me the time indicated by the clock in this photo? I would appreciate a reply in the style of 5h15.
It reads 3h10
